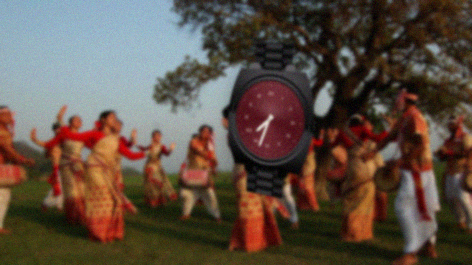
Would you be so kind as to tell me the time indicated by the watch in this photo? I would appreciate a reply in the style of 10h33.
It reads 7h33
